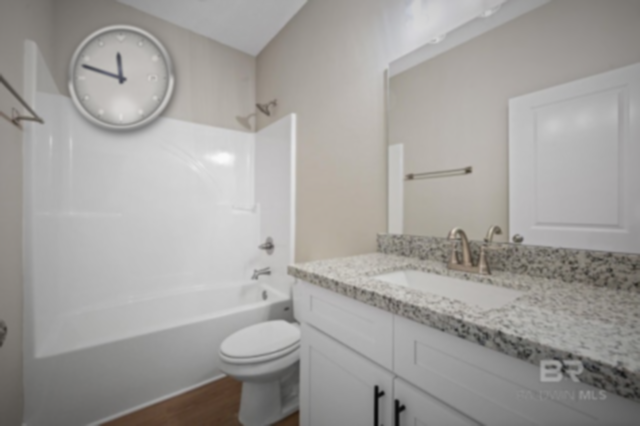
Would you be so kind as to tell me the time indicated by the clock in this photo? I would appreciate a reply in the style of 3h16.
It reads 11h48
